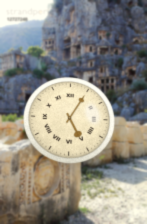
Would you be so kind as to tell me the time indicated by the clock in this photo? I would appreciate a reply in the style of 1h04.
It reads 5h05
